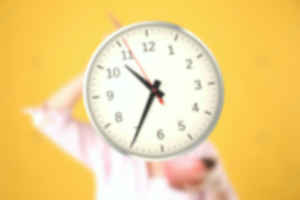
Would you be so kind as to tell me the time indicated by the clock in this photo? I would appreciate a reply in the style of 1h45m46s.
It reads 10h34m56s
